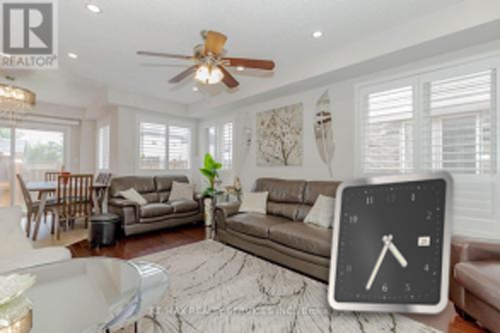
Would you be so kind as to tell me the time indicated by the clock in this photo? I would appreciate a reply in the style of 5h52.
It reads 4h34
